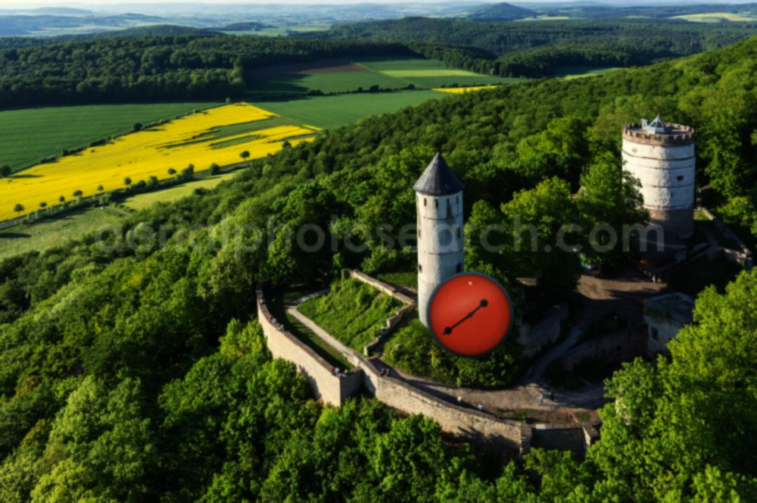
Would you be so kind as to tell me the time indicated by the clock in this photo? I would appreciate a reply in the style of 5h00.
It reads 1h39
